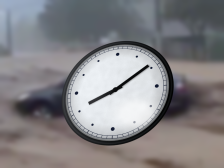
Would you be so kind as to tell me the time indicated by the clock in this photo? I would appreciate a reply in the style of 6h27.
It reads 8h09
